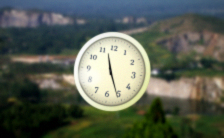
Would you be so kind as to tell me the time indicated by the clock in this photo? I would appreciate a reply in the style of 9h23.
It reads 11h26
